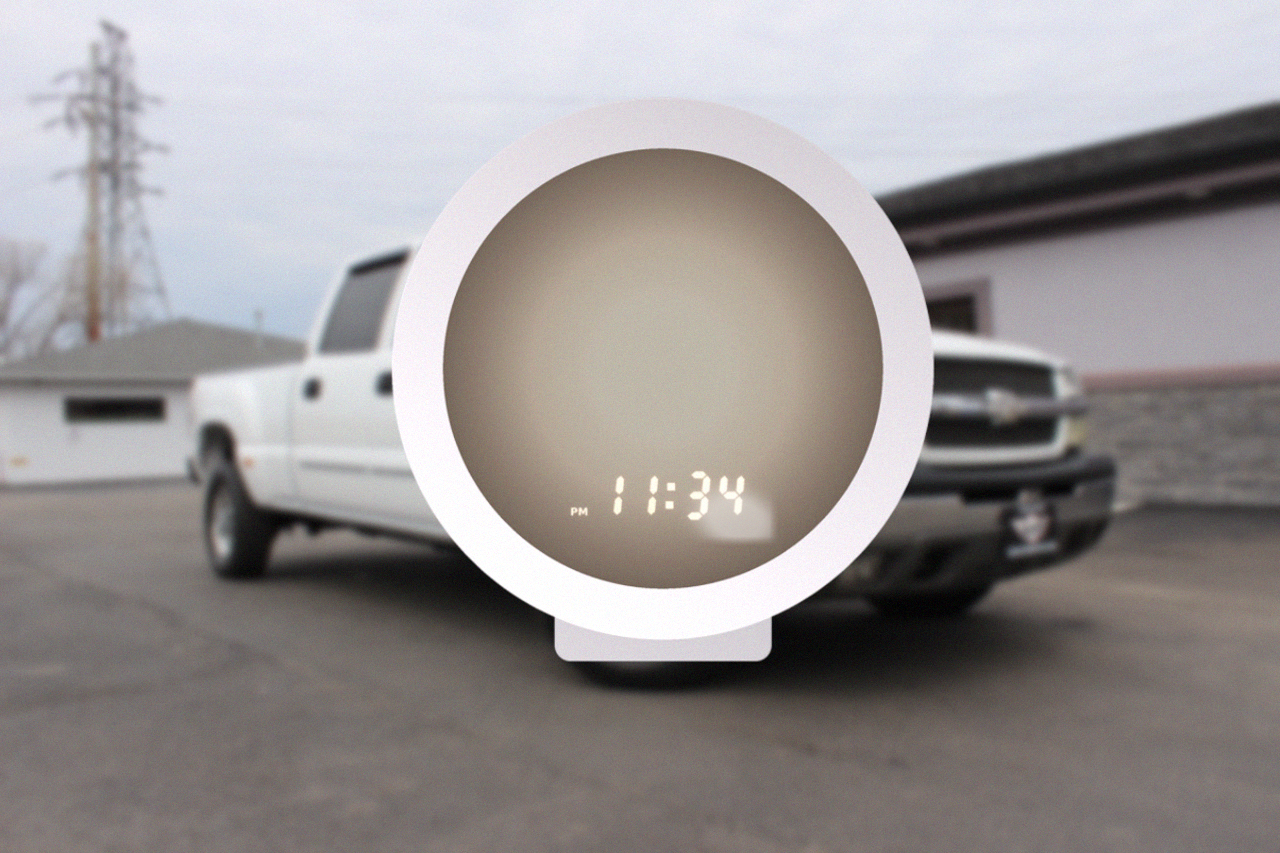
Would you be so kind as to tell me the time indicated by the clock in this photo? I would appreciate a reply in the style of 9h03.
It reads 11h34
